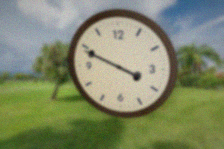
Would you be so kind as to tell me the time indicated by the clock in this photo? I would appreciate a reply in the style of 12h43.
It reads 3h49
